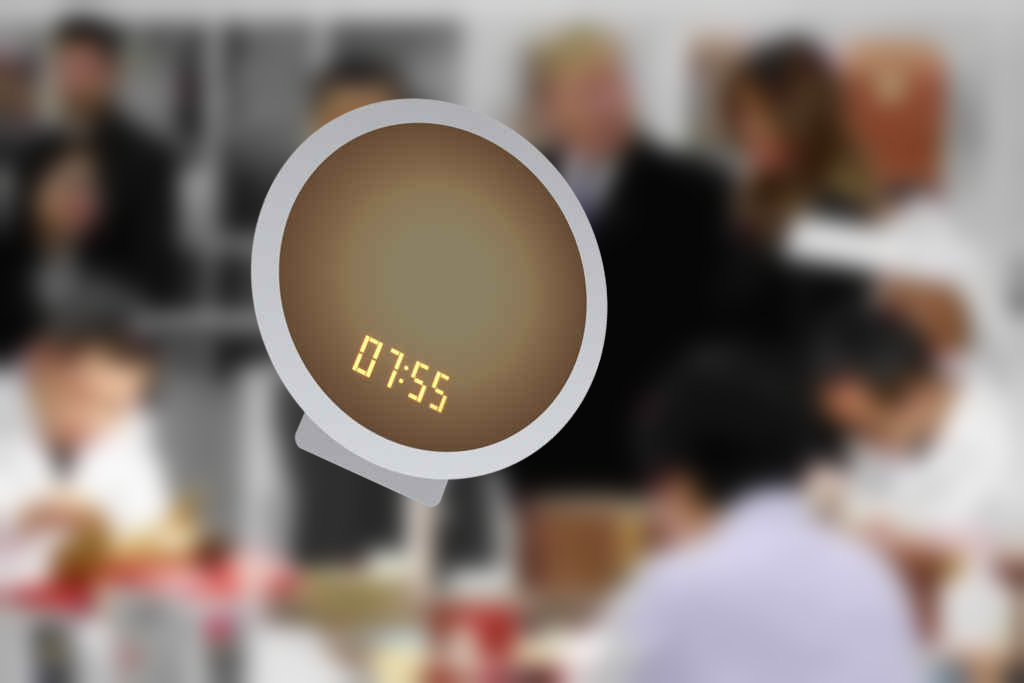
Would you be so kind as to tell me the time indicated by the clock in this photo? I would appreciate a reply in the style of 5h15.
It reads 7h55
